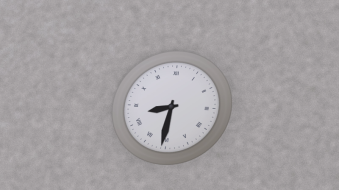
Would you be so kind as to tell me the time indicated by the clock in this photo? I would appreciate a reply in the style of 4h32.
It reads 8h31
